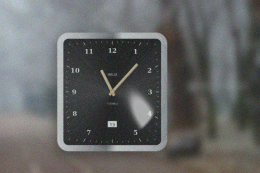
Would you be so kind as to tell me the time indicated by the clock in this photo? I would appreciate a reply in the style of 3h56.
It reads 11h07
